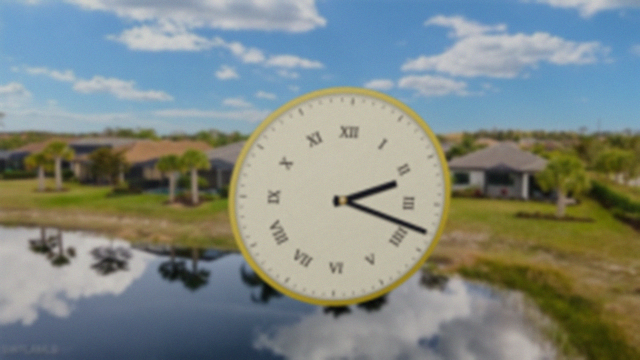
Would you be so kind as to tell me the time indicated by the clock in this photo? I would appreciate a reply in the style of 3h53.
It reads 2h18
